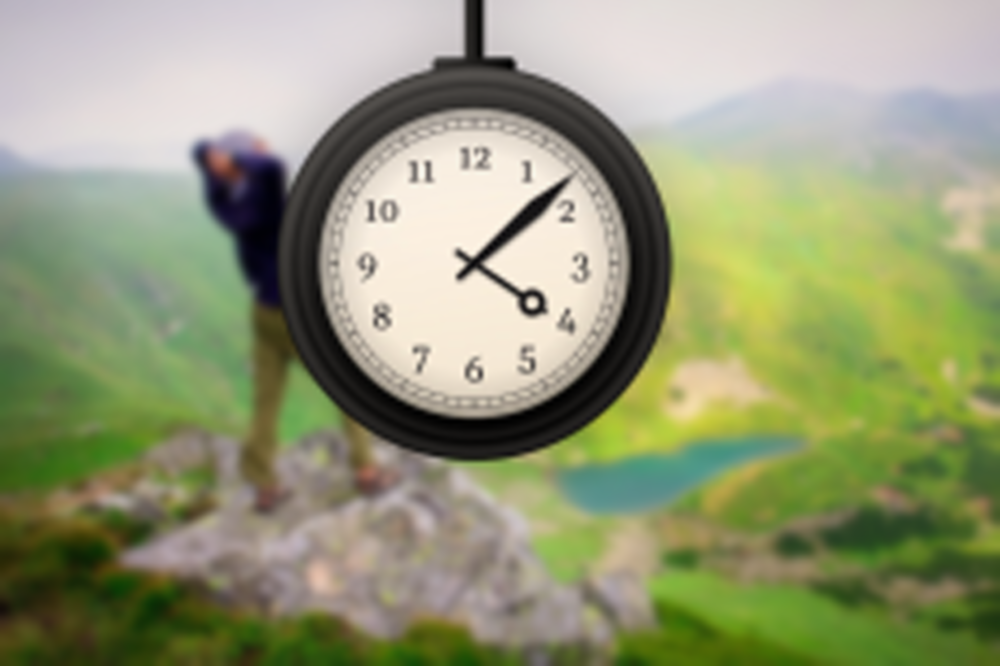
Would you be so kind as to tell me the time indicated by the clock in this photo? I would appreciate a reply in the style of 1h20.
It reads 4h08
